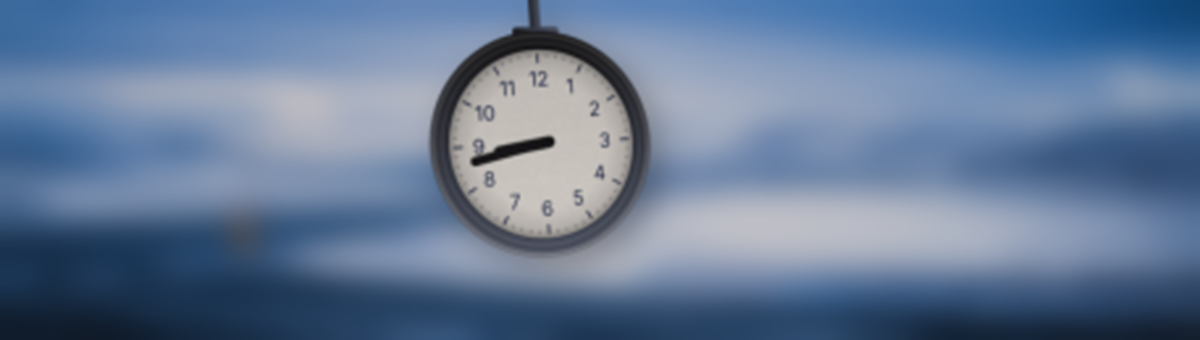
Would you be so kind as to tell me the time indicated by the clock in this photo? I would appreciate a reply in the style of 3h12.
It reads 8h43
